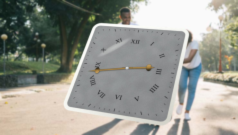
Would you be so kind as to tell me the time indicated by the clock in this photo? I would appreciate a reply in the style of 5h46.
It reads 2h43
